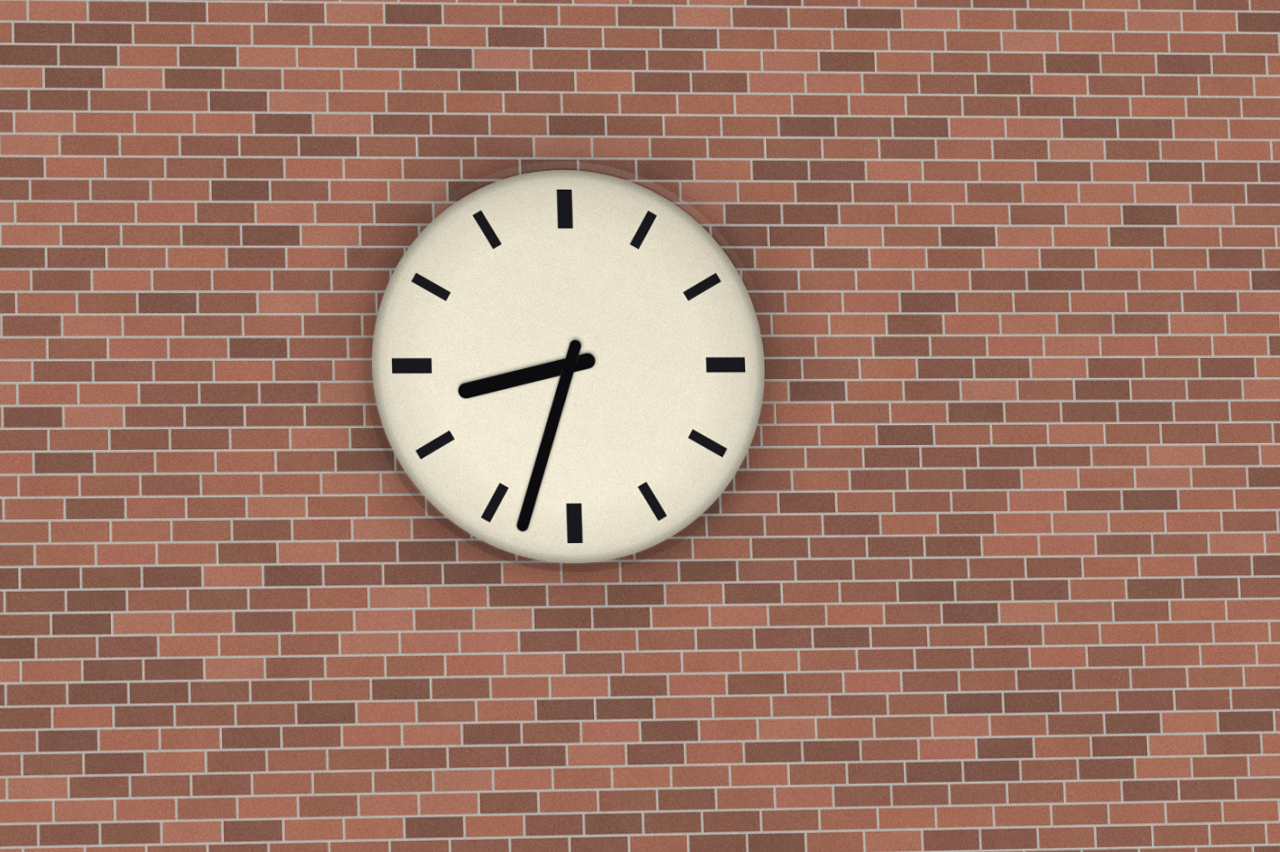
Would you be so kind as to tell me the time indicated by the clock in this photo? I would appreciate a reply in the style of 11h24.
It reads 8h33
